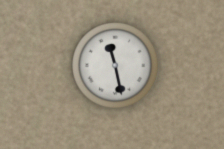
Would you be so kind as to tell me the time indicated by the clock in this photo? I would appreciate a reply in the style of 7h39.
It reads 11h28
